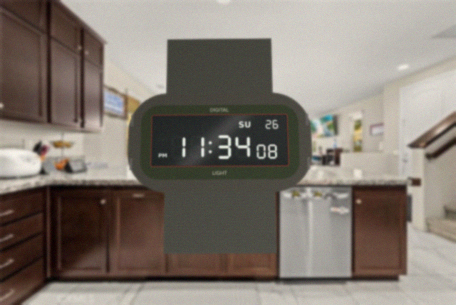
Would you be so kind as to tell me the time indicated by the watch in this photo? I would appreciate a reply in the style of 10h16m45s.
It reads 11h34m08s
